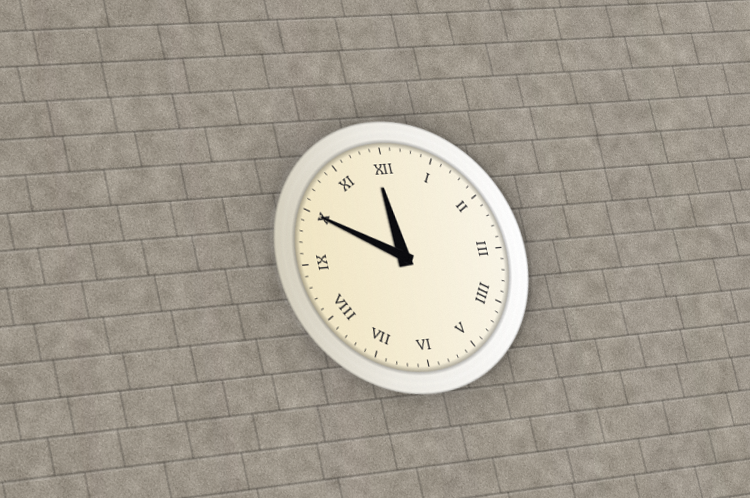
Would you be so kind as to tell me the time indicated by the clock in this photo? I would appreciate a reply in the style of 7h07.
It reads 11h50
